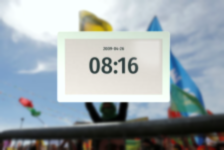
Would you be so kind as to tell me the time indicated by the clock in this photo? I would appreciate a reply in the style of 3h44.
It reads 8h16
